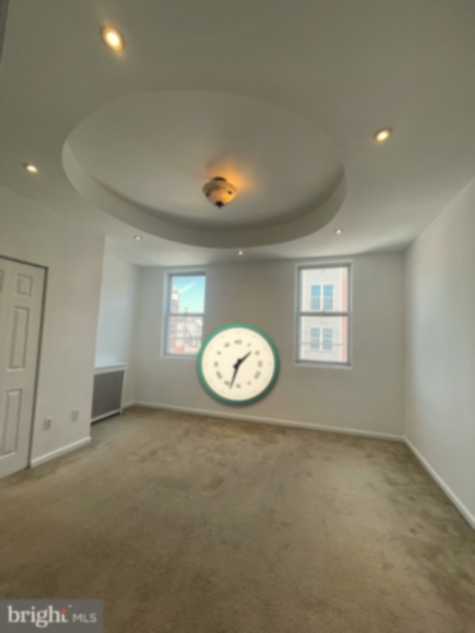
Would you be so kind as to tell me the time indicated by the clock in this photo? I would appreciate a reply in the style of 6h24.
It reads 1h33
